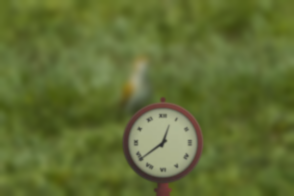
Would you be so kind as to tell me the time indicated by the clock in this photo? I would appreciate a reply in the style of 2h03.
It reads 12h39
